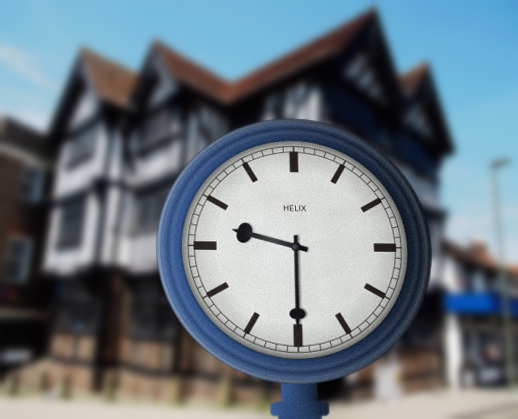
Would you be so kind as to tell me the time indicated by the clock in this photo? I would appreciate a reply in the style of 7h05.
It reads 9h30
